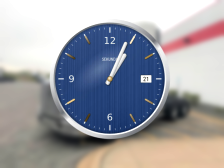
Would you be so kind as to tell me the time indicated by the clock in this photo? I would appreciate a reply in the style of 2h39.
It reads 1h04
